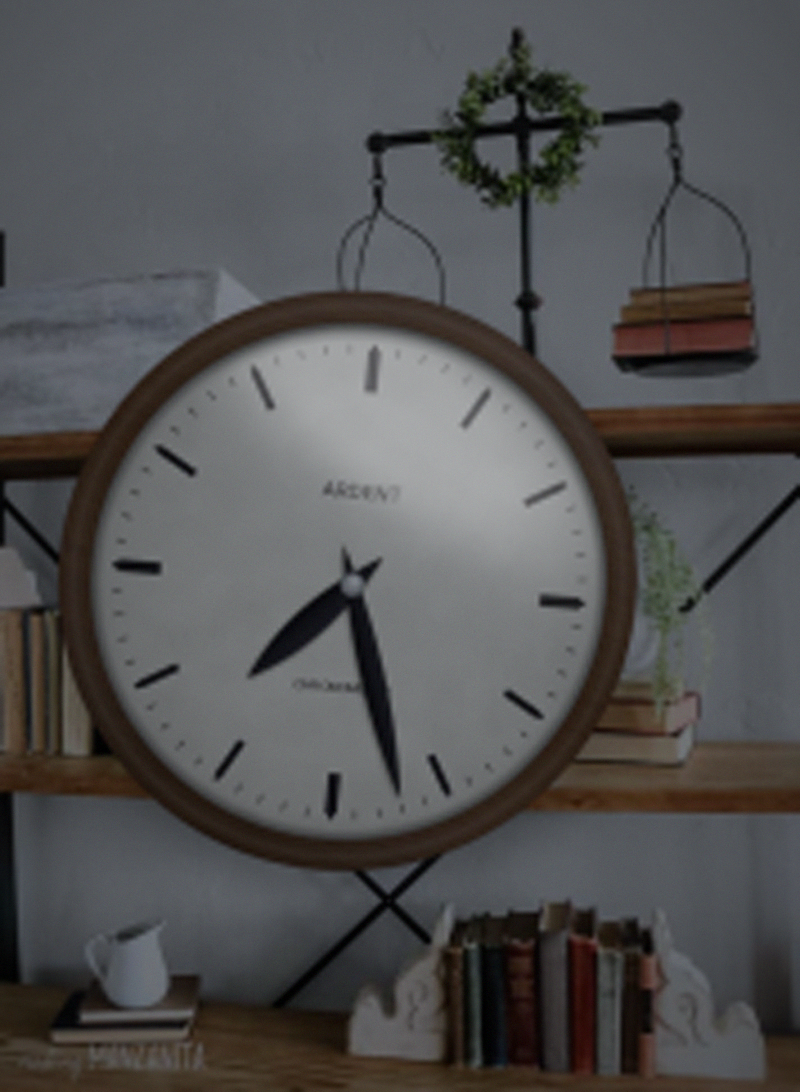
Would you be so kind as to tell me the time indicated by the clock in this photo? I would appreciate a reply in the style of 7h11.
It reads 7h27
